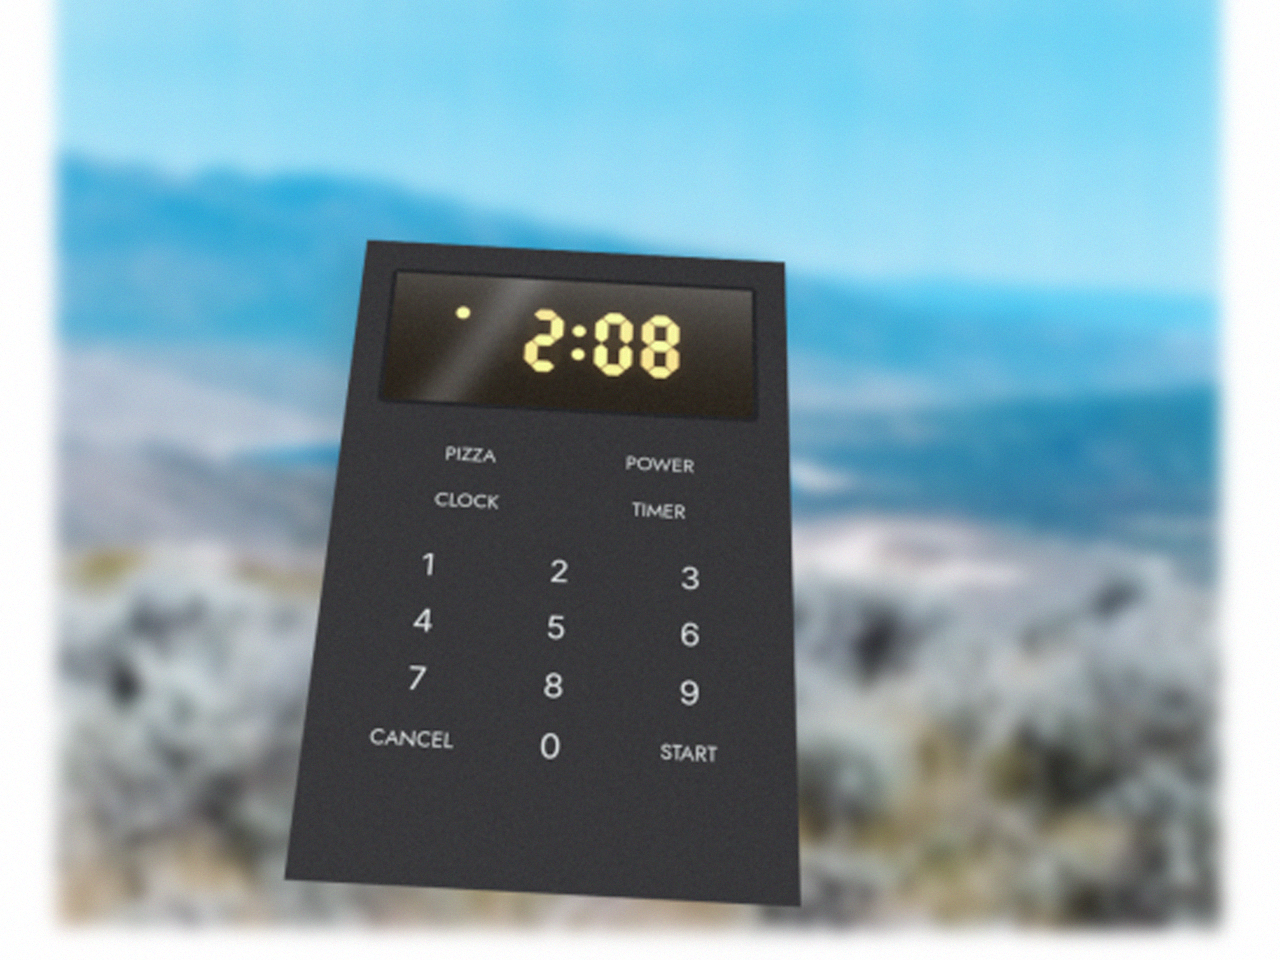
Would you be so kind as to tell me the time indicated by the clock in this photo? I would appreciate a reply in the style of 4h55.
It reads 2h08
